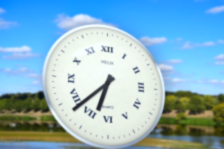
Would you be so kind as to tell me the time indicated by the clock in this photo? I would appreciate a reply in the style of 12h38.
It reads 6h38
